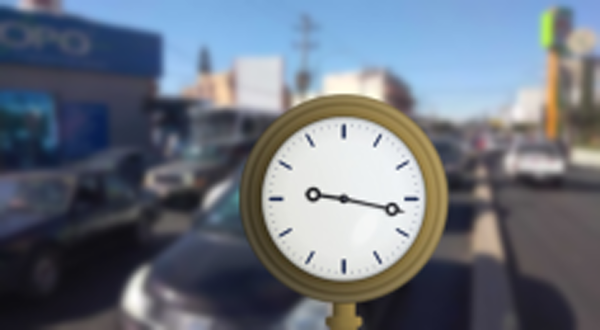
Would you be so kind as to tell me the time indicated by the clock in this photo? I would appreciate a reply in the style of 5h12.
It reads 9h17
